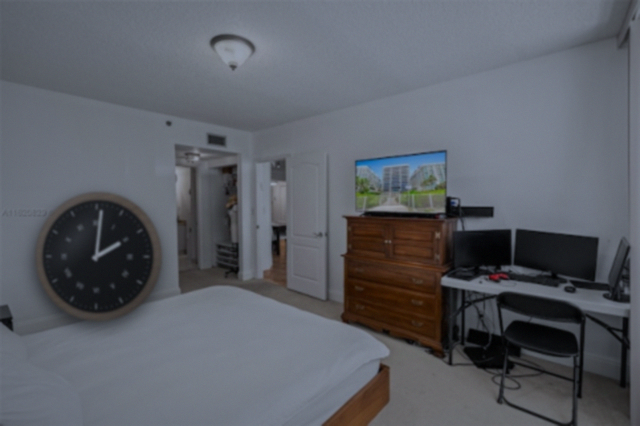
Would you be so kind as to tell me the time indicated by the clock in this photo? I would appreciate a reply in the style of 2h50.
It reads 2h01
